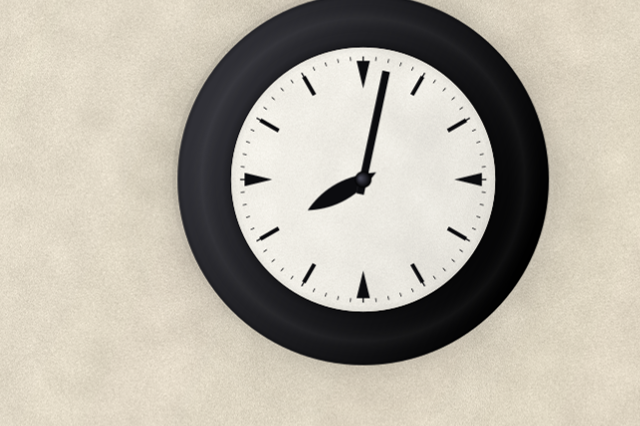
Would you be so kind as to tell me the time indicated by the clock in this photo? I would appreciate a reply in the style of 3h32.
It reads 8h02
